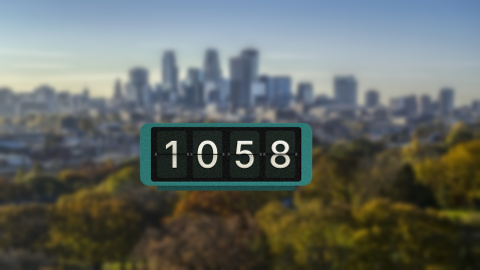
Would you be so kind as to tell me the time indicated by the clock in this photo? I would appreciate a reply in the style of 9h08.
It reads 10h58
